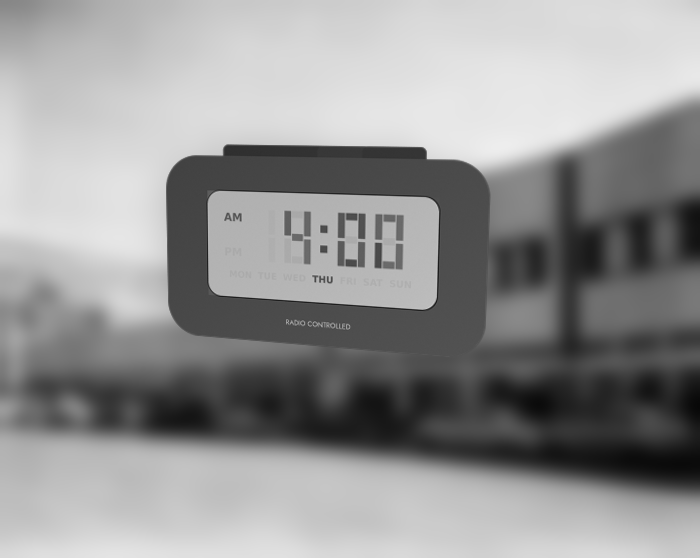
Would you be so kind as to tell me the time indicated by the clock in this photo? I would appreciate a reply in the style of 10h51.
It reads 4h00
